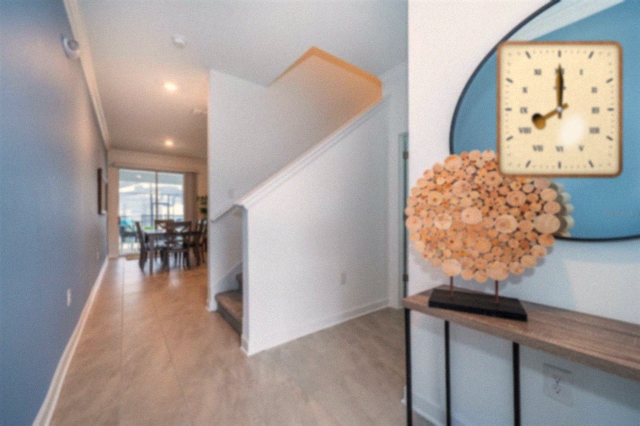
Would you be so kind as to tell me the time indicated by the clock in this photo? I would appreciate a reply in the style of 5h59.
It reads 8h00
